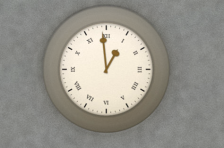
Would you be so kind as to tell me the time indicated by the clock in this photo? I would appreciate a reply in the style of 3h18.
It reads 12h59
